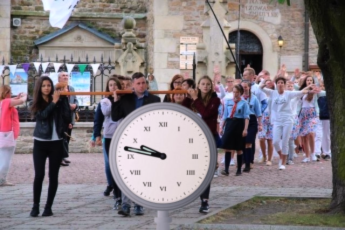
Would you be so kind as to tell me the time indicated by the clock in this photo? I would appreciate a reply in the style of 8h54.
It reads 9h47
